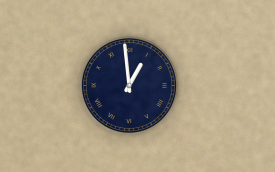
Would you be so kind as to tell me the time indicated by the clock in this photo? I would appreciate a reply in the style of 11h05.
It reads 12h59
